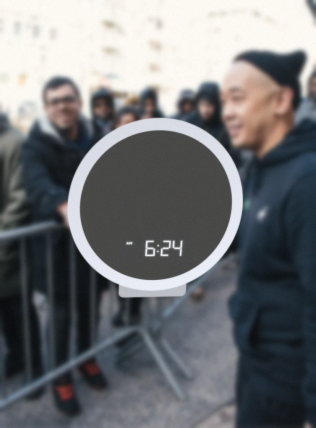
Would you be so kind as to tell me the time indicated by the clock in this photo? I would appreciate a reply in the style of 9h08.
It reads 6h24
